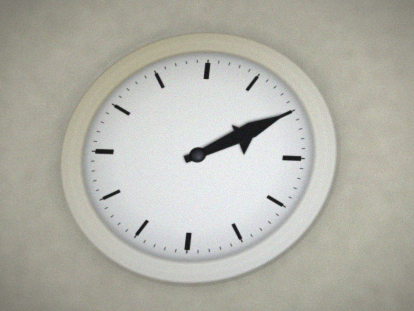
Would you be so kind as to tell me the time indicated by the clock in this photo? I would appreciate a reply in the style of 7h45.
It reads 2h10
